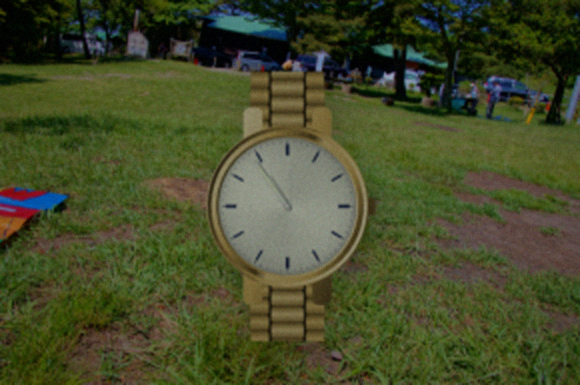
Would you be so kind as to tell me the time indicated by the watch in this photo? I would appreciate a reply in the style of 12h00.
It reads 10h54
